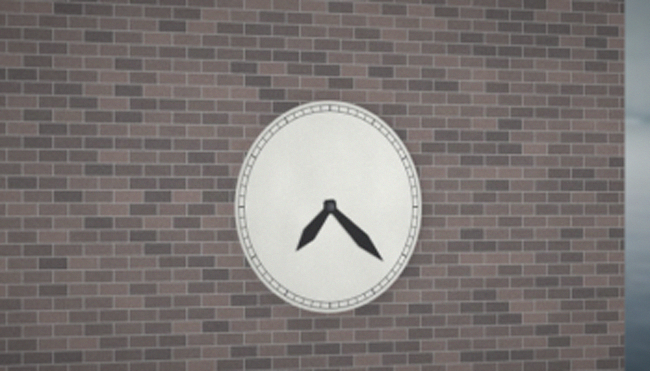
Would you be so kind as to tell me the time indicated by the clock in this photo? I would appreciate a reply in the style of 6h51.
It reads 7h22
